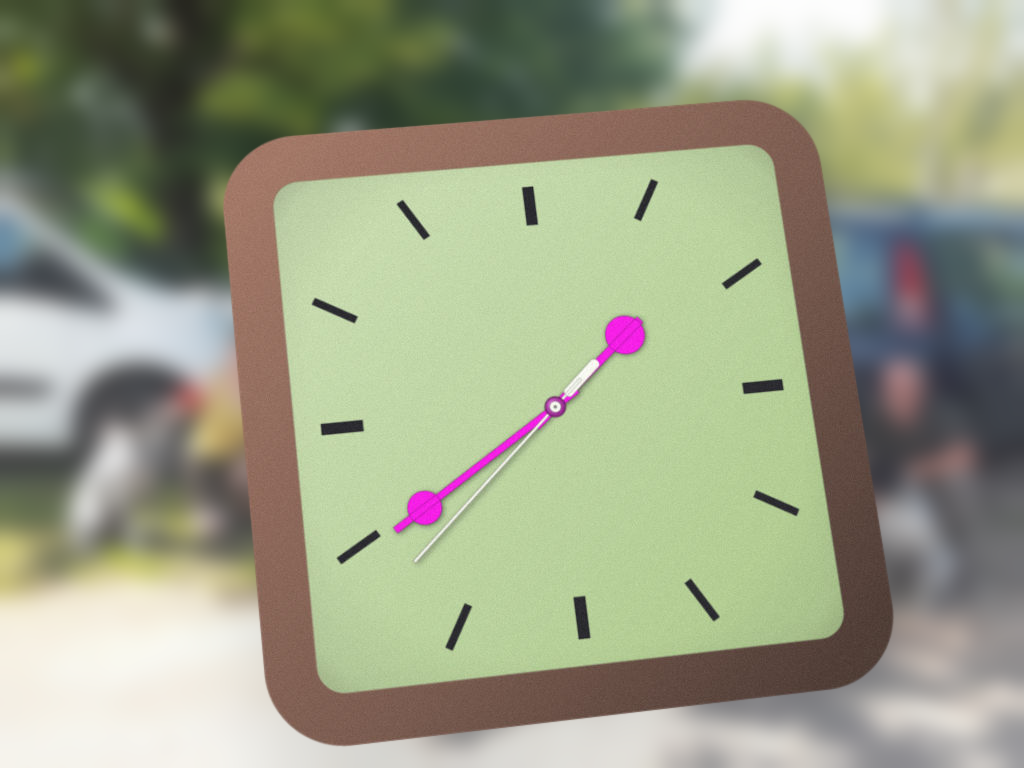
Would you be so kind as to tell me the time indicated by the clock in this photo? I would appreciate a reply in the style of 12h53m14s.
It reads 1h39m38s
